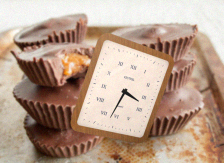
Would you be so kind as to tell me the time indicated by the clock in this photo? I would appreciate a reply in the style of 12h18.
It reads 3h32
